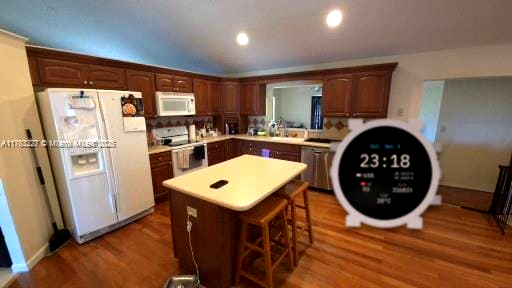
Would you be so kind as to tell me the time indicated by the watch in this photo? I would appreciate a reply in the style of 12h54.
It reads 23h18
